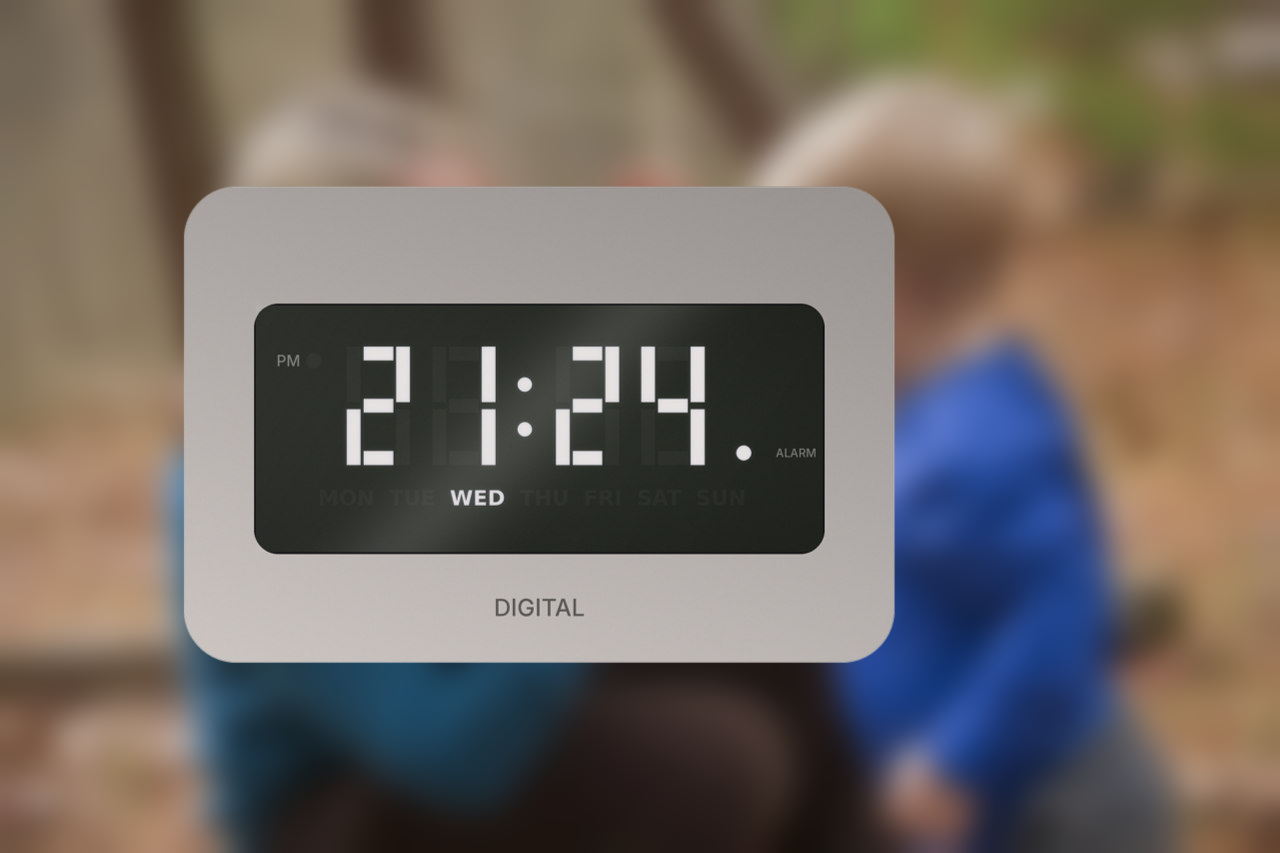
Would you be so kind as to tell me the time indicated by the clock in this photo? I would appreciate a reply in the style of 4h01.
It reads 21h24
